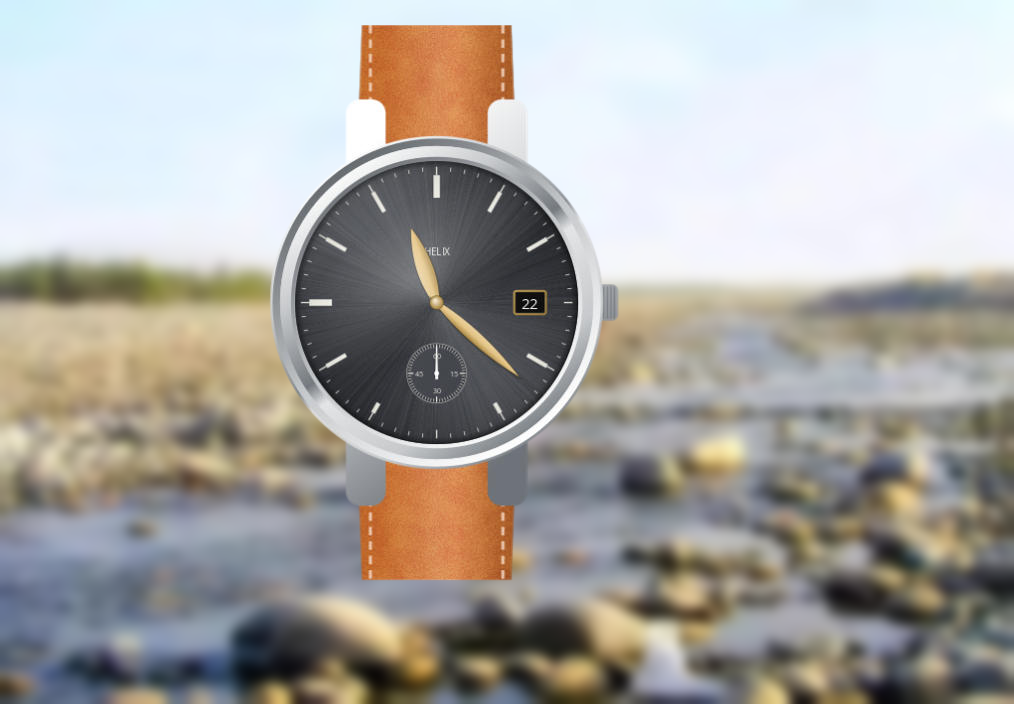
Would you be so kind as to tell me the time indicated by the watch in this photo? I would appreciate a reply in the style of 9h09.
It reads 11h22
